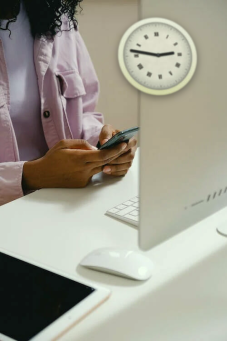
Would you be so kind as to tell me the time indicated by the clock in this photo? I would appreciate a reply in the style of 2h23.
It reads 2h47
